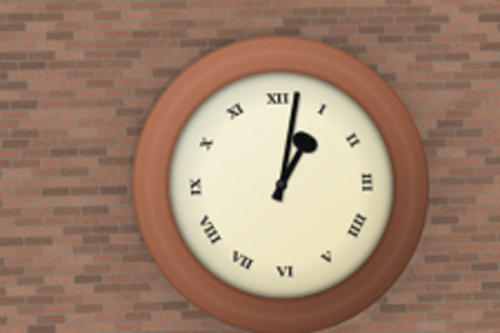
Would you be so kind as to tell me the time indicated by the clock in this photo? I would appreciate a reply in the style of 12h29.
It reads 1h02
